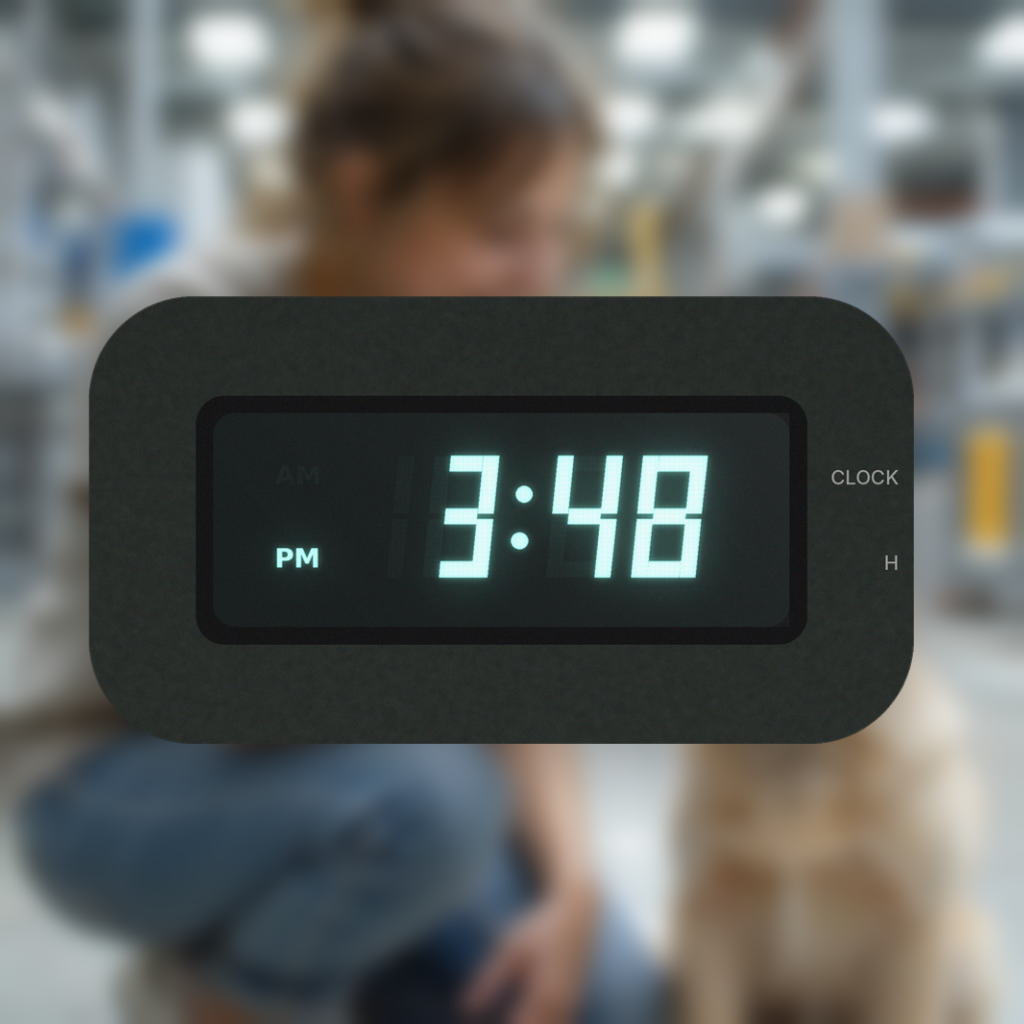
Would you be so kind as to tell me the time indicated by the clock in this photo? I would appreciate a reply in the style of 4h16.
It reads 3h48
